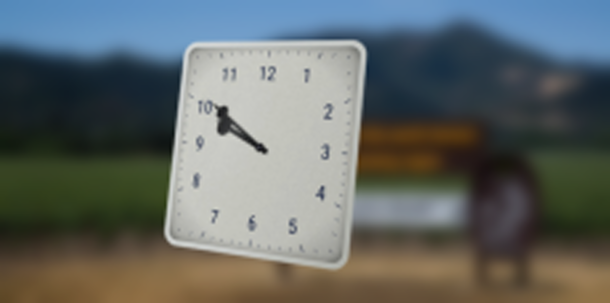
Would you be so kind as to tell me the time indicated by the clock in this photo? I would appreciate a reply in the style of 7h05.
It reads 9h51
